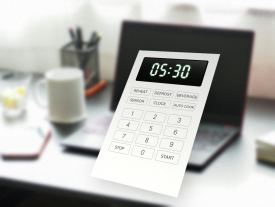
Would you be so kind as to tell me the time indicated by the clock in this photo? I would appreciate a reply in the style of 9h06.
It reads 5h30
